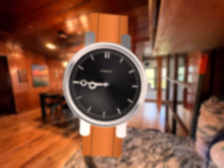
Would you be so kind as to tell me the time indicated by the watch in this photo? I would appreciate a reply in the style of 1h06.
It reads 8h45
